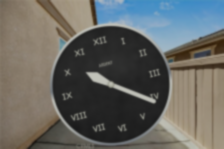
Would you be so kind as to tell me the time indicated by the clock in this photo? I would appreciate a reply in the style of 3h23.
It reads 10h21
